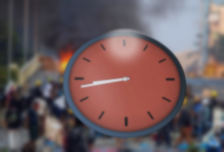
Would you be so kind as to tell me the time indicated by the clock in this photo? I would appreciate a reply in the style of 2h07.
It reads 8h43
